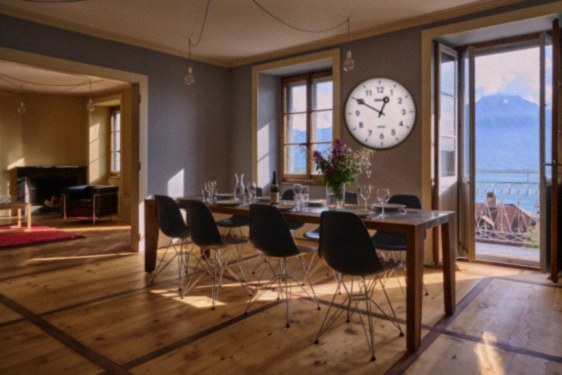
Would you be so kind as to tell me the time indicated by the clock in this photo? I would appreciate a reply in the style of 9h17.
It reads 12h50
